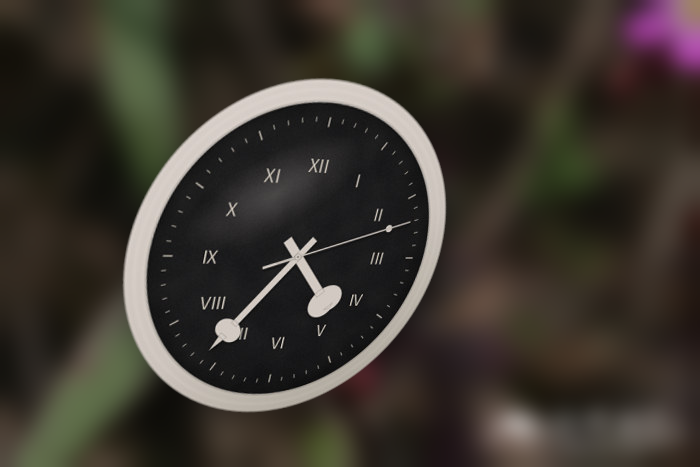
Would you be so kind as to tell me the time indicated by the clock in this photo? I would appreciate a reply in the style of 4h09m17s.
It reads 4h36m12s
